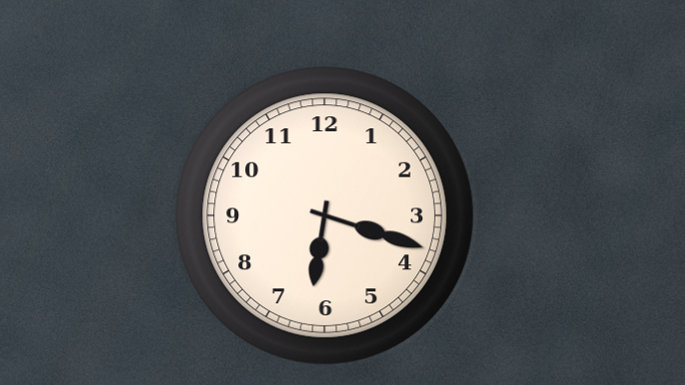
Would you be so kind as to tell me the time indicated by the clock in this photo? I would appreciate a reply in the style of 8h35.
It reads 6h18
